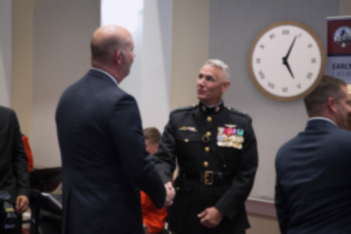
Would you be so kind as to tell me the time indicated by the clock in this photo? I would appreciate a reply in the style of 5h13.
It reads 5h04
